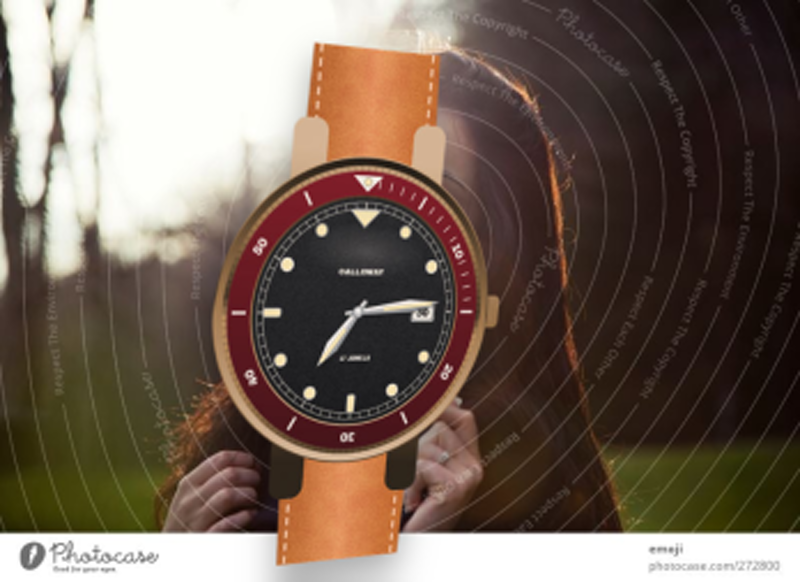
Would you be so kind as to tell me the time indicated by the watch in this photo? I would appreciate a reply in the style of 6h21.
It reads 7h14
